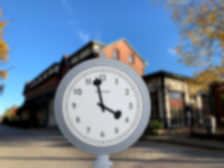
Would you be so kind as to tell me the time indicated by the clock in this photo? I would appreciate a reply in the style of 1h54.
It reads 3h58
